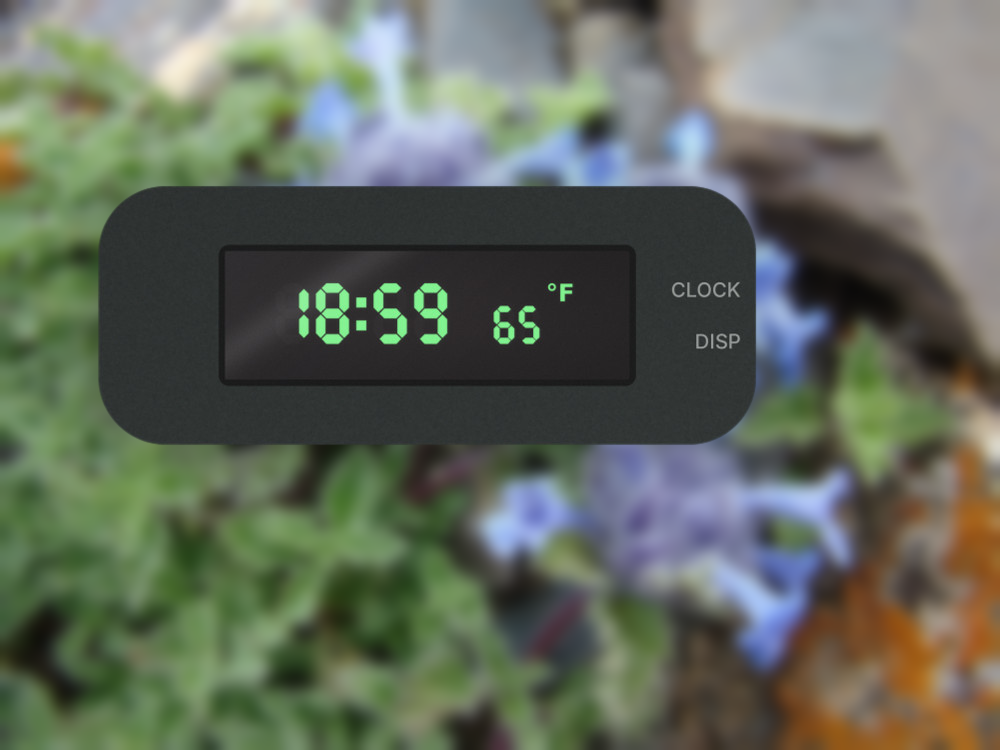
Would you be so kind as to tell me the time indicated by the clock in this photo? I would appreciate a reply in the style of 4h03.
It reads 18h59
